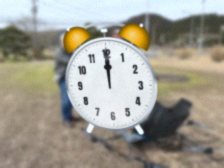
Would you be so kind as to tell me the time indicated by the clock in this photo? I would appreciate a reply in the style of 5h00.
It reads 12h00
